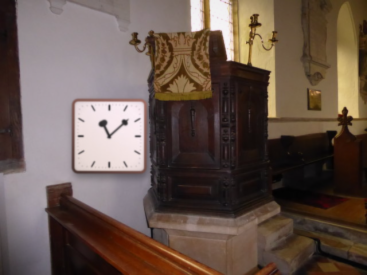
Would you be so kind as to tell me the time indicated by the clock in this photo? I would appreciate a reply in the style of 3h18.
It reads 11h08
